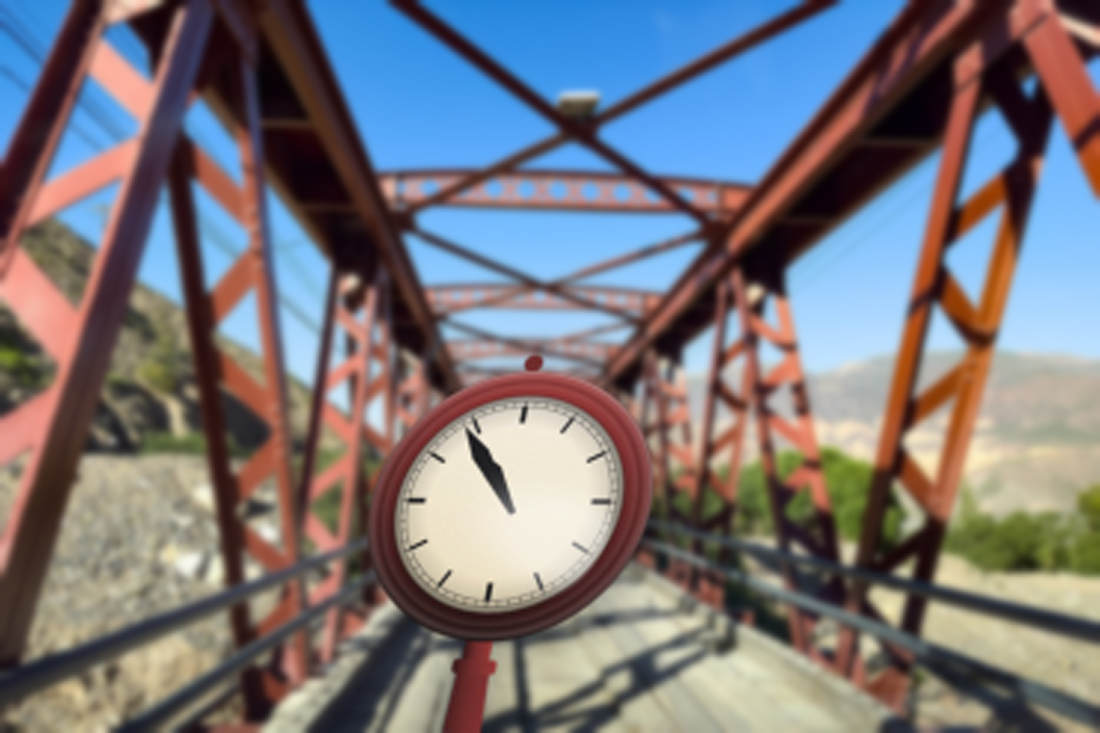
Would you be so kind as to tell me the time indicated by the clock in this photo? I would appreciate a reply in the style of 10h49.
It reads 10h54
